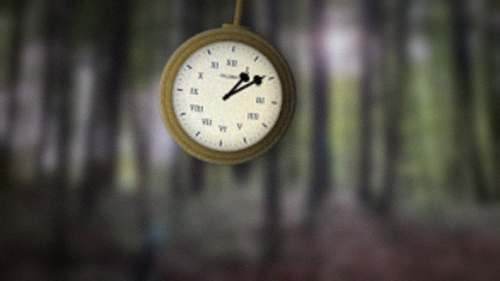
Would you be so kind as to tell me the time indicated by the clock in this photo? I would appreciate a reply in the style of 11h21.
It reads 1h09
